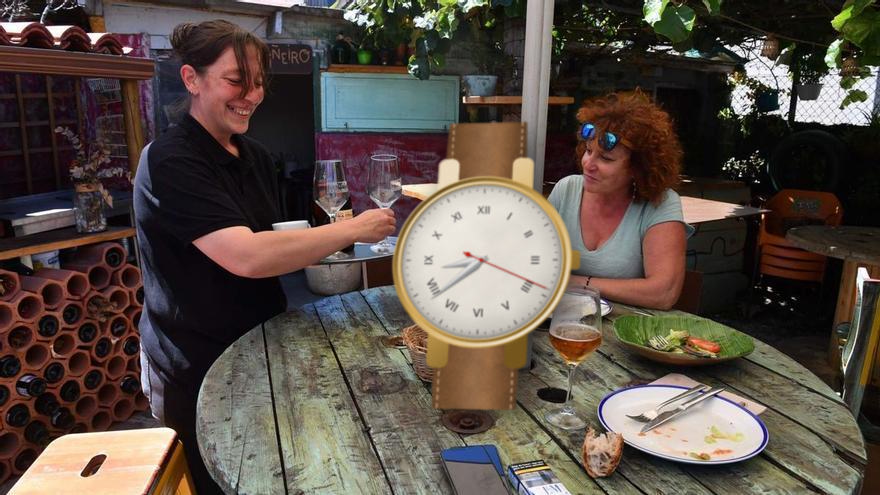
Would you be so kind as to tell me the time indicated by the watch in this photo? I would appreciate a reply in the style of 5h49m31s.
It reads 8h38m19s
